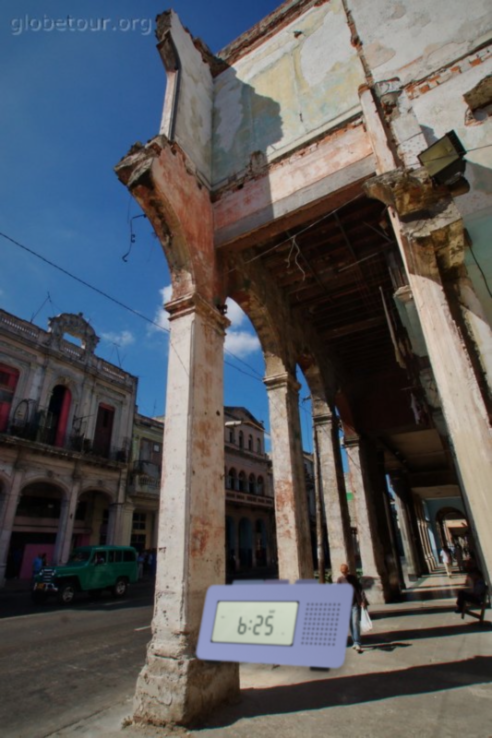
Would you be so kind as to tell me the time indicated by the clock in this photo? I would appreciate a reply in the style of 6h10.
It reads 6h25
